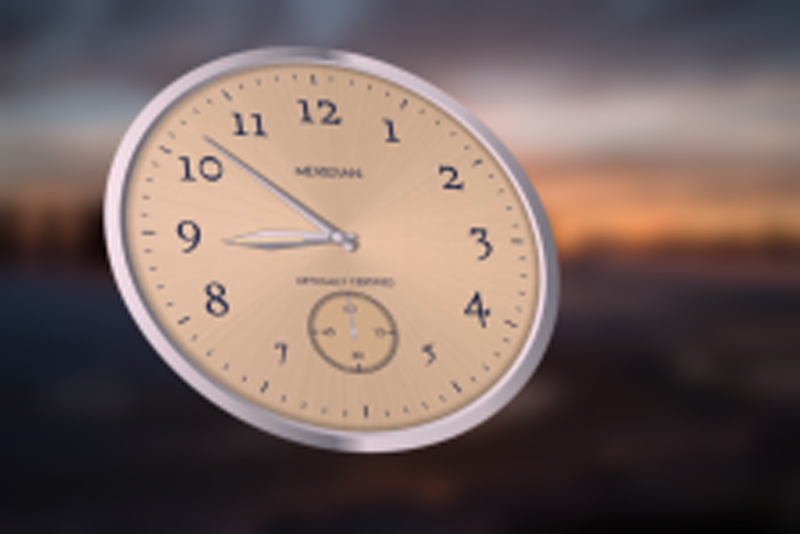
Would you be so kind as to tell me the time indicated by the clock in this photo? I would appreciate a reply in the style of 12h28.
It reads 8h52
